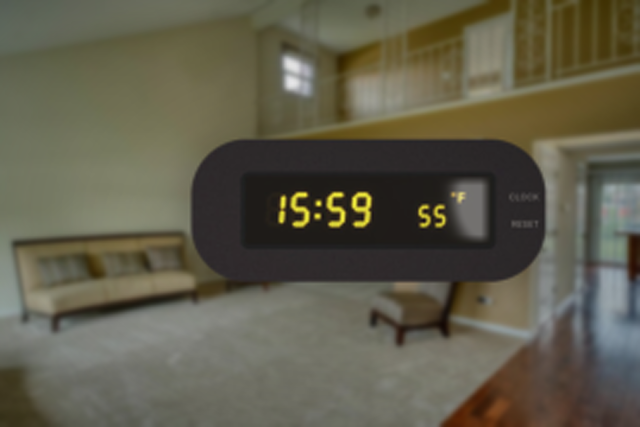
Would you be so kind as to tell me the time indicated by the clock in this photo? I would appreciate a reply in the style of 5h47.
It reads 15h59
